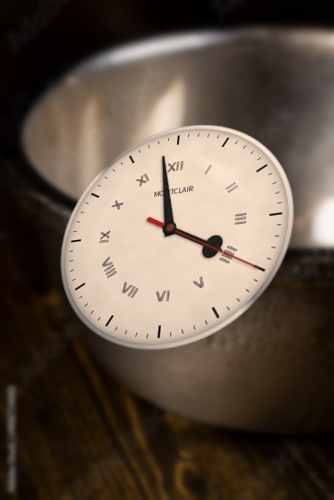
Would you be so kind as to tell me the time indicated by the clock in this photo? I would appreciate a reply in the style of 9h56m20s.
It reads 3h58m20s
